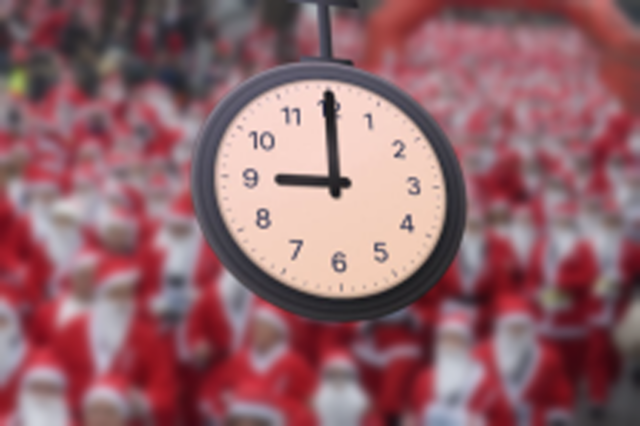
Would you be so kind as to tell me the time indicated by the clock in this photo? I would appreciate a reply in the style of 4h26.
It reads 9h00
